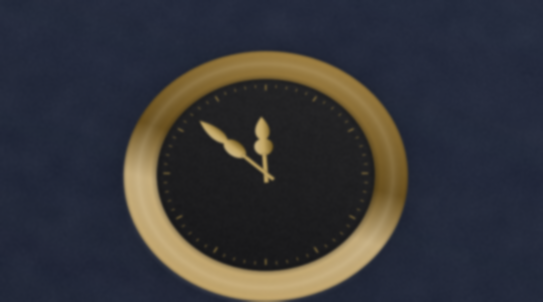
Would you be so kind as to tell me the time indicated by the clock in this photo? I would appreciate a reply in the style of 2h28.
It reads 11h52
